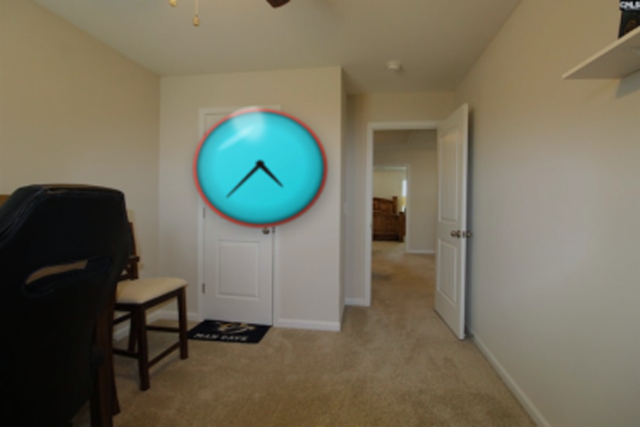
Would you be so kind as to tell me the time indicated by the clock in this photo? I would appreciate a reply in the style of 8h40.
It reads 4h37
